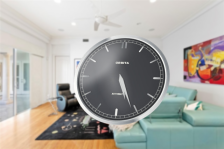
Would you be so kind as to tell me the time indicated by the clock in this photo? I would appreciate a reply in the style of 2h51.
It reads 5h26
